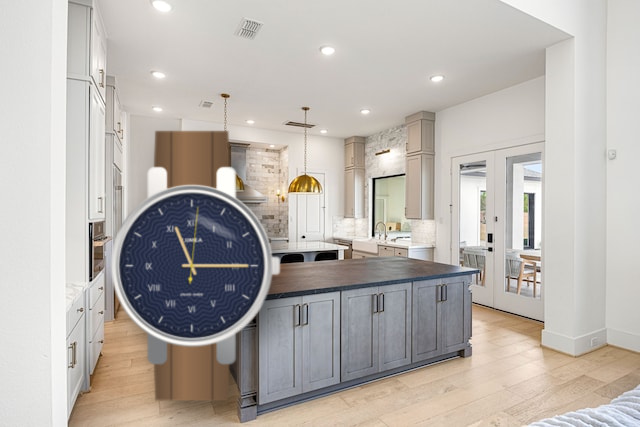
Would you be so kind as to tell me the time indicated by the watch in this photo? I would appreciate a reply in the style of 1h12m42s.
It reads 11h15m01s
